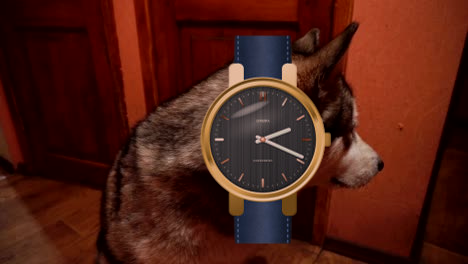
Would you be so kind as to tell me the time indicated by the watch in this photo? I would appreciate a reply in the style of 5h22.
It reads 2h19
